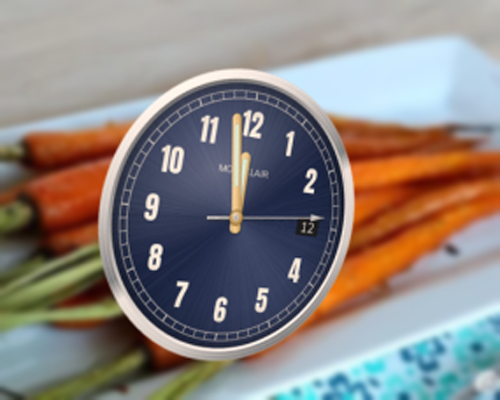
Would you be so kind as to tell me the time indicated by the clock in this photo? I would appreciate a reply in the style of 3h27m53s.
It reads 11h58m14s
